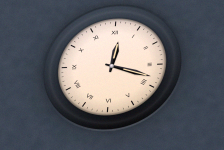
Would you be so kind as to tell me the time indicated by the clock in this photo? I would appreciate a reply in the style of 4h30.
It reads 12h18
